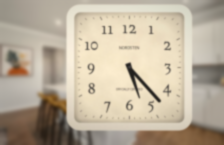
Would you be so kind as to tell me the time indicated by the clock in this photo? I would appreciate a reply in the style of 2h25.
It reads 5h23
